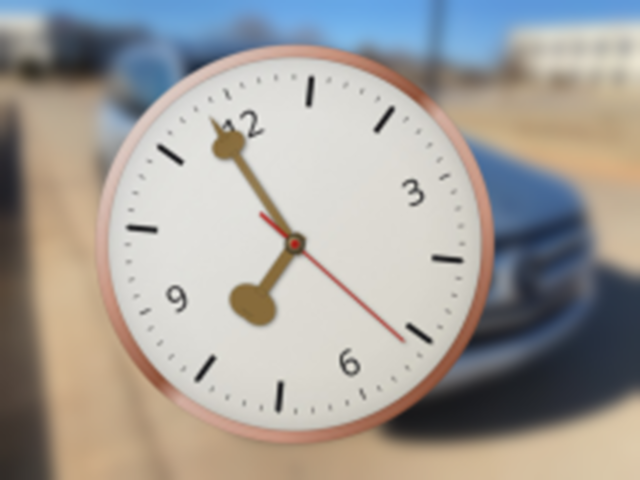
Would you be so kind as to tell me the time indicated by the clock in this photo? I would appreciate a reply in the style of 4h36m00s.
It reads 7h58m26s
